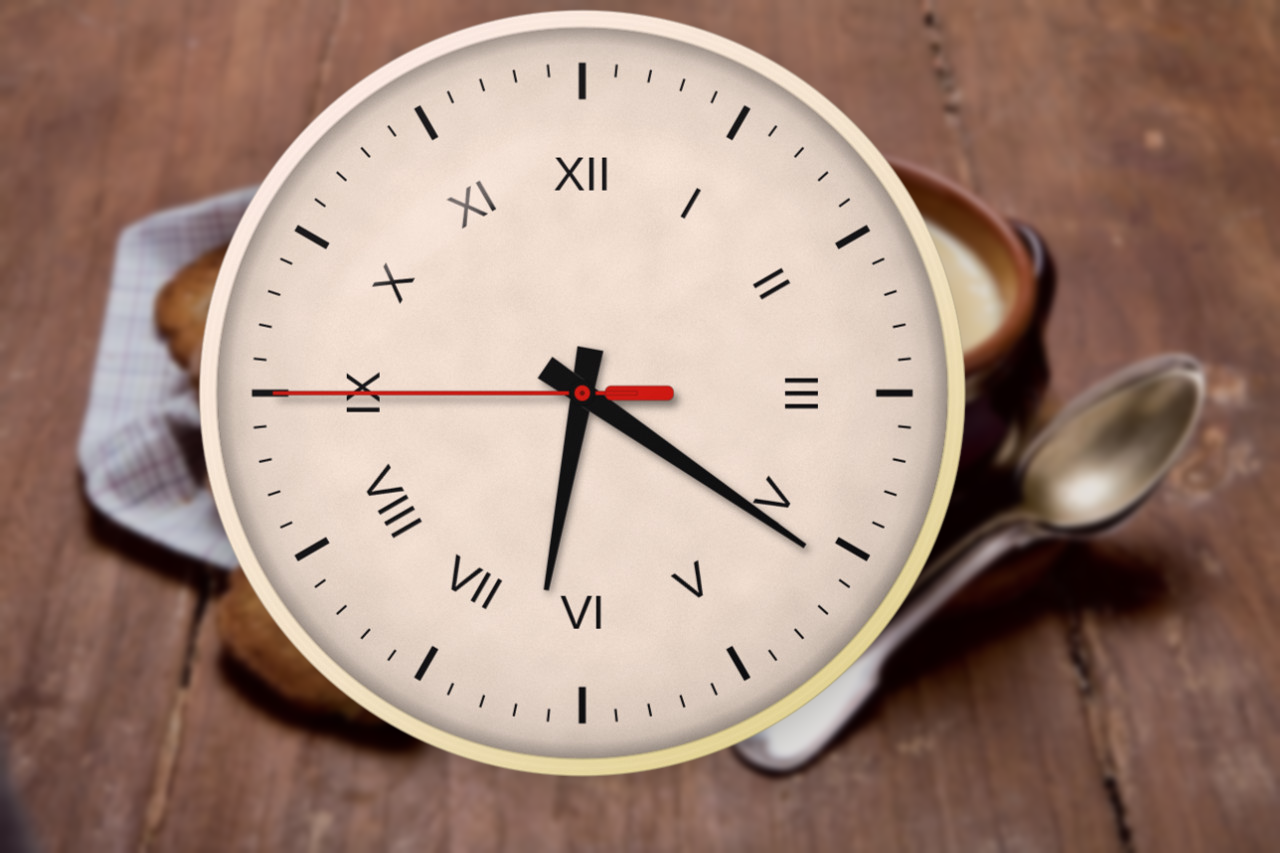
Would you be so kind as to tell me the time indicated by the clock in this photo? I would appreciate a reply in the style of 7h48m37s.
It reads 6h20m45s
